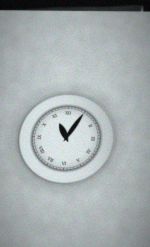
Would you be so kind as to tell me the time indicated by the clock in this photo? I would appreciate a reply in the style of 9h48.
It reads 11h05
